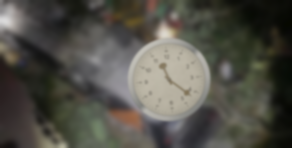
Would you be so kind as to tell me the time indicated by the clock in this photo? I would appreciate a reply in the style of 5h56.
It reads 11h22
